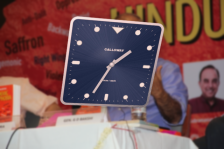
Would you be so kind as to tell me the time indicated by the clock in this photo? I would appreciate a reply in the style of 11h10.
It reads 1h34
